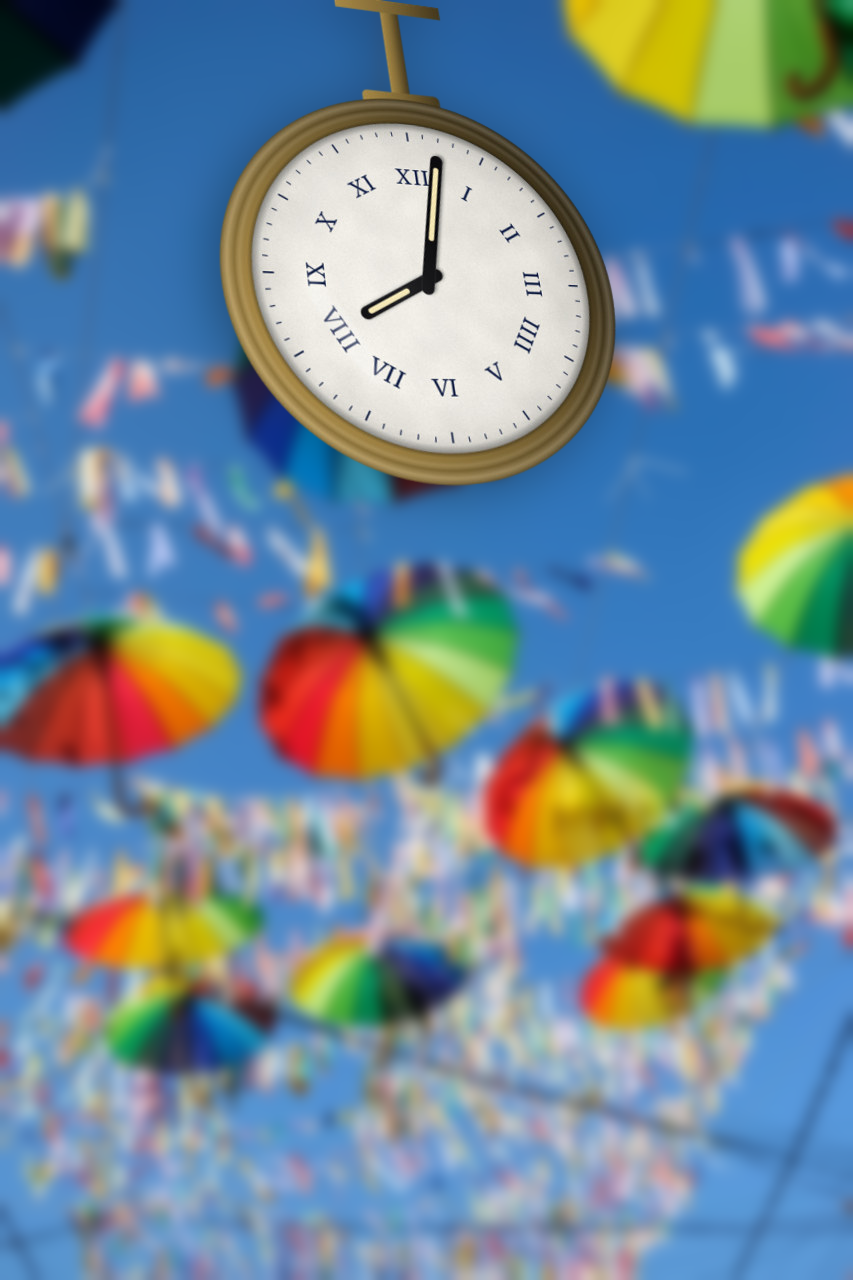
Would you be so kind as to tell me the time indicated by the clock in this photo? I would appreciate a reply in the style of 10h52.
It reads 8h02
